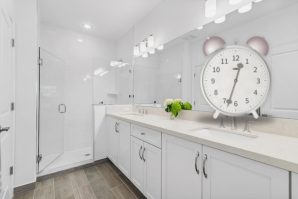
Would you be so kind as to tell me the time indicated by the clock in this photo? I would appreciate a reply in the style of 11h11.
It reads 12h33
